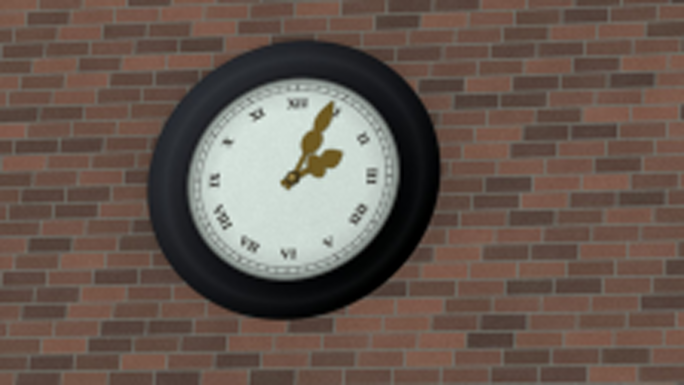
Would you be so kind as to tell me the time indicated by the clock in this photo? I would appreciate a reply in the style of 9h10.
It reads 2h04
